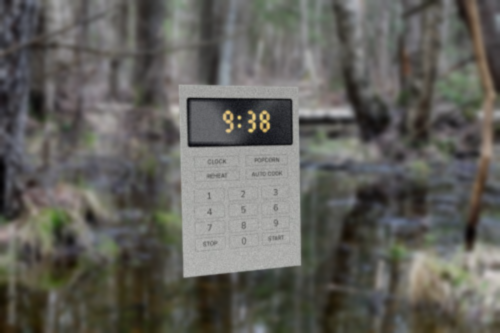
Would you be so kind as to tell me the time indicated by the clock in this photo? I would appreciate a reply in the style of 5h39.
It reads 9h38
